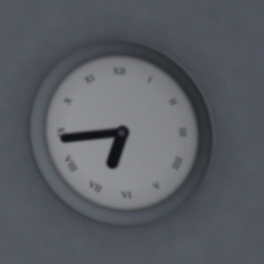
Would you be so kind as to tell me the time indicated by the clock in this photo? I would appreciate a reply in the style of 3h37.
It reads 6h44
